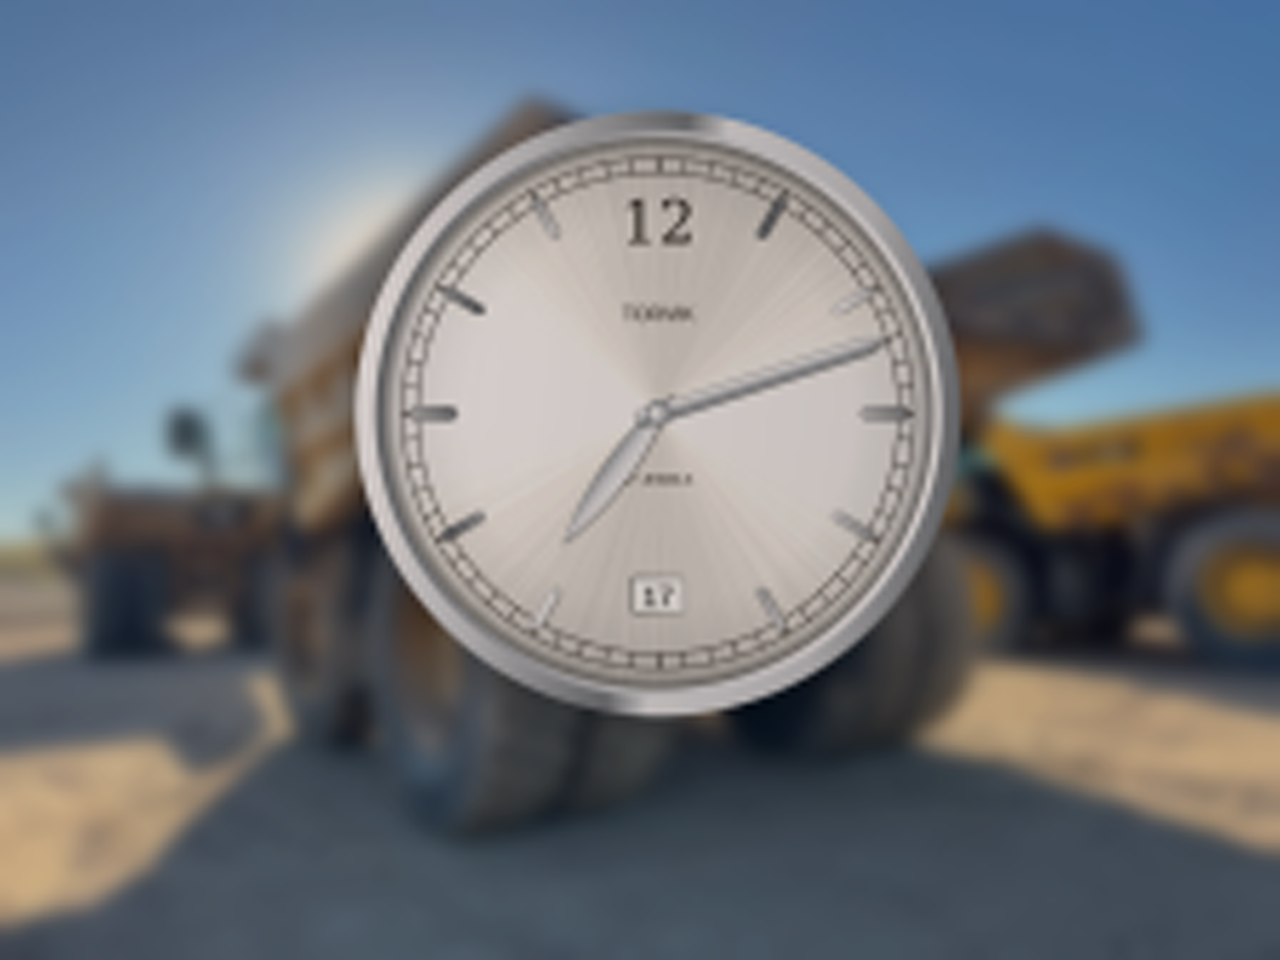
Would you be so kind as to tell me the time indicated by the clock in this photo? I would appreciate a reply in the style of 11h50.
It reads 7h12
